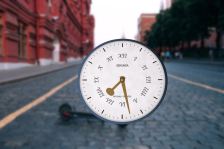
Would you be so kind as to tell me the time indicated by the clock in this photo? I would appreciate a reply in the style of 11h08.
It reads 7h28
